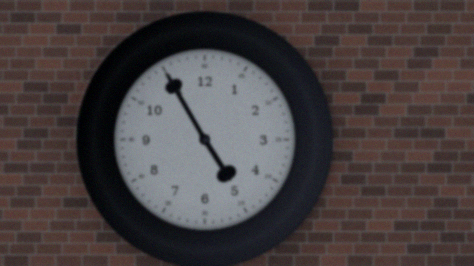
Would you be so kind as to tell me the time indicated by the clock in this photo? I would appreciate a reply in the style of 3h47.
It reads 4h55
